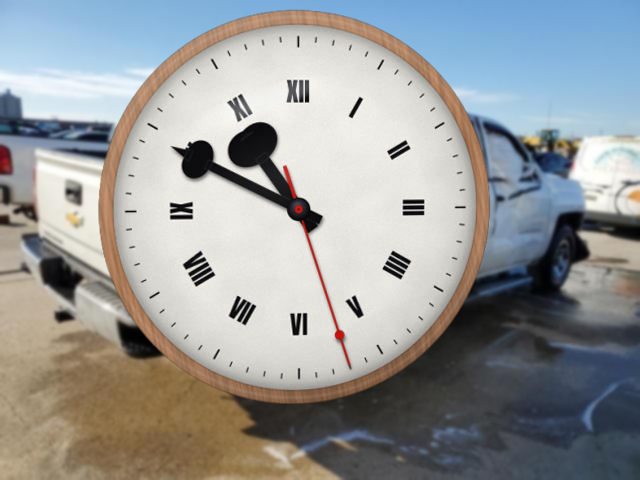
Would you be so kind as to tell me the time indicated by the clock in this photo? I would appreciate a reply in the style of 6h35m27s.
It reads 10h49m27s
